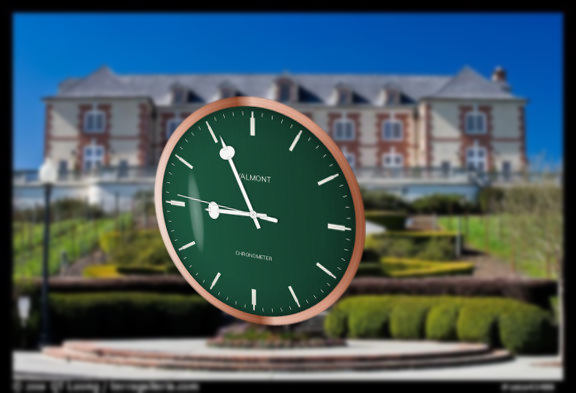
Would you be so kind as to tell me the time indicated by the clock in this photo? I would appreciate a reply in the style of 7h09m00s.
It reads 8h55m46s
